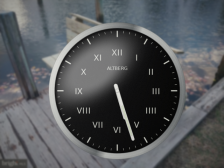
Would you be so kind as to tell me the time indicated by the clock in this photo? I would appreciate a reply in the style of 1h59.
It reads 5h27
